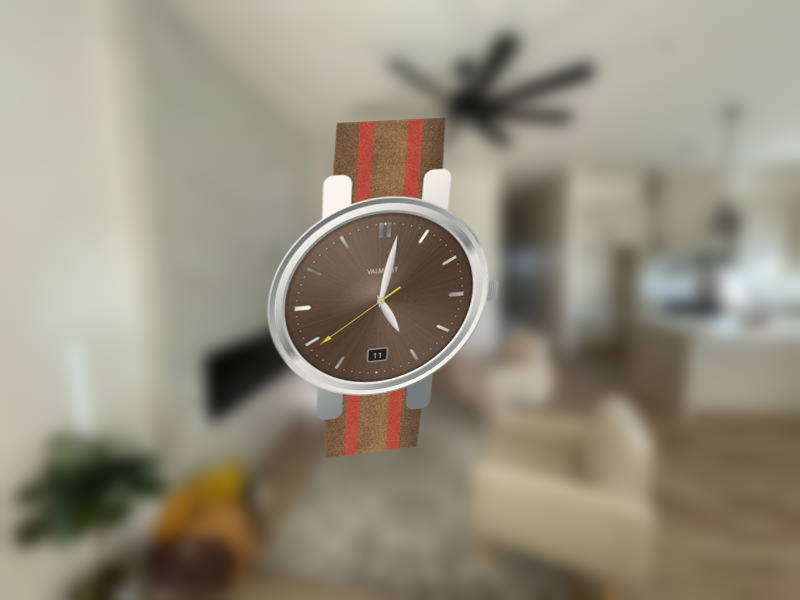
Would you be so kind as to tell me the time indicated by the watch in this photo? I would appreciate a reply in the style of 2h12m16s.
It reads 5h01m39s
